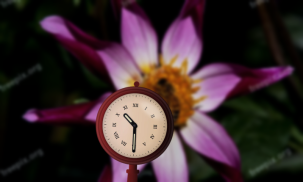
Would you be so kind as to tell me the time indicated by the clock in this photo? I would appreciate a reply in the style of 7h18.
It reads 10h30
